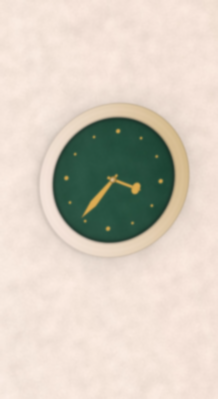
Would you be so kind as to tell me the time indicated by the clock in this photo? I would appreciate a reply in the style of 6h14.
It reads 3h36
